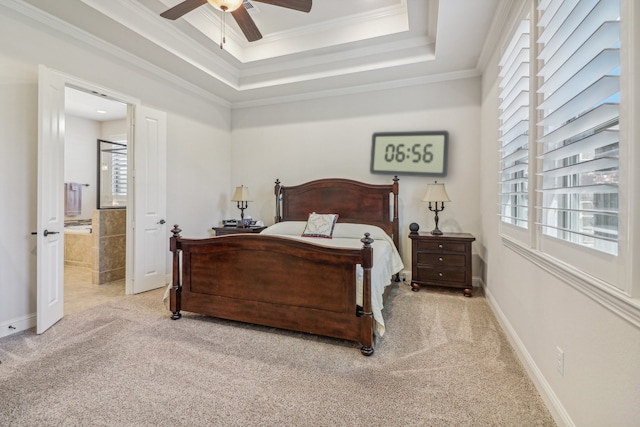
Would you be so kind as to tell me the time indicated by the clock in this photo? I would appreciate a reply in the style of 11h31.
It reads 6h56
